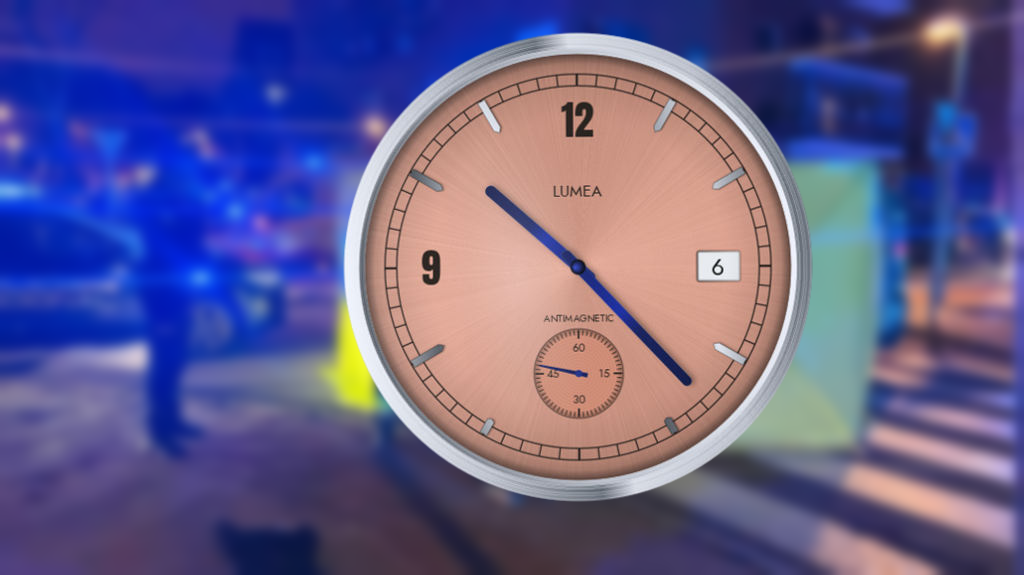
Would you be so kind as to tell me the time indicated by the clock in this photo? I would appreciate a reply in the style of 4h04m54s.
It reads 10h22m47s
